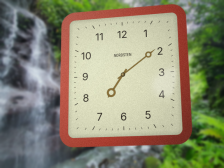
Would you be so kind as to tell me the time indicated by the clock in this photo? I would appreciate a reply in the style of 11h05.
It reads 7h09
